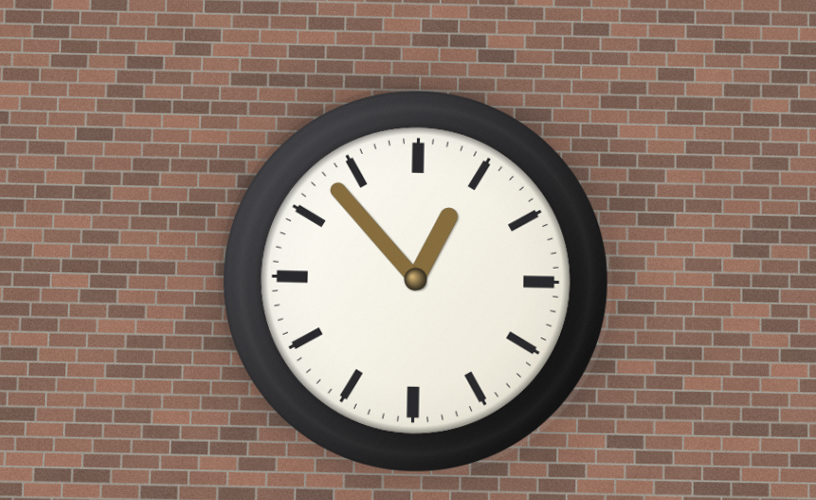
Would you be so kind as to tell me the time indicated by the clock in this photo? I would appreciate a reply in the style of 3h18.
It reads 12h53
